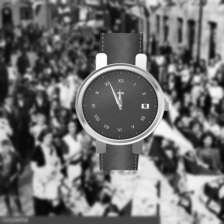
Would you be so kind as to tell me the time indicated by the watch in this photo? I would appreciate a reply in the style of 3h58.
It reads 11h56
